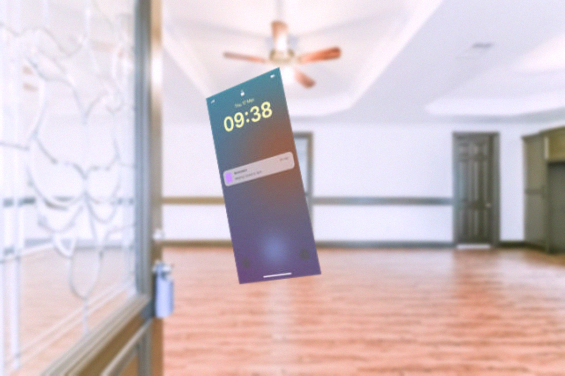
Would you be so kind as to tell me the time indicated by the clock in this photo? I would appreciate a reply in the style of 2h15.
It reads 9h38
